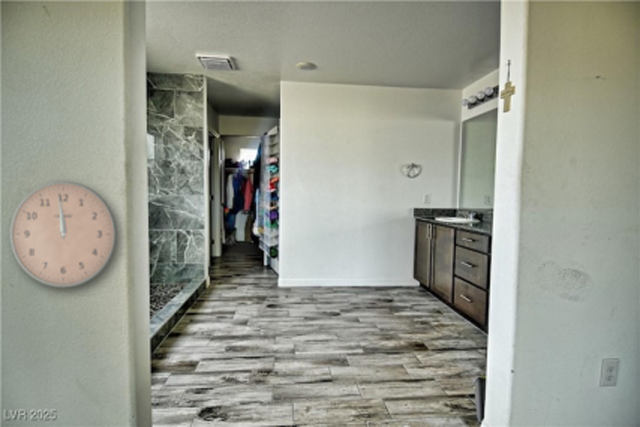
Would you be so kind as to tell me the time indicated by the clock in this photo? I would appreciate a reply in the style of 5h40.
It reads 11h59
